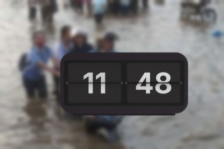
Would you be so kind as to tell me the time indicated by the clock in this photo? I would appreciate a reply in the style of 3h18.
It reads 11h48
